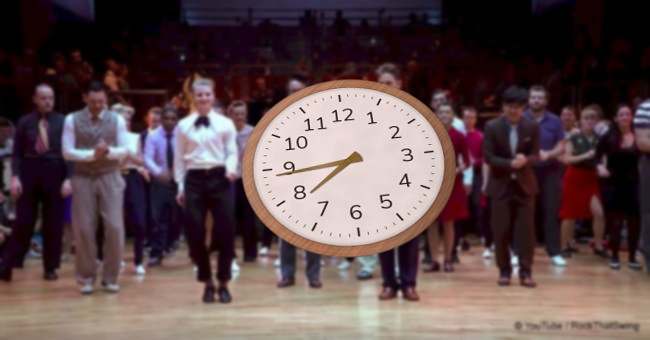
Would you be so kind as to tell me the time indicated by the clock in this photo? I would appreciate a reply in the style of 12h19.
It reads 7h44
